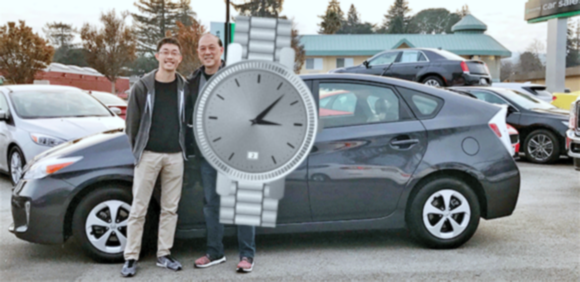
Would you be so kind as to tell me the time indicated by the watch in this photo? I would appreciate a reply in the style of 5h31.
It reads 3h07
